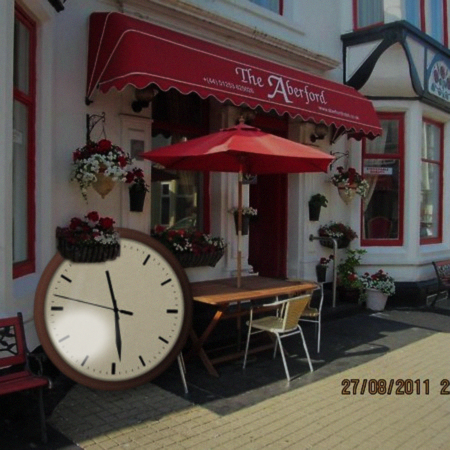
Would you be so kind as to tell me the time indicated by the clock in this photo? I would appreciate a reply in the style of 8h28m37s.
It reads 11h28m47s
